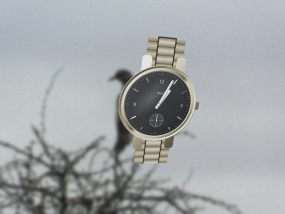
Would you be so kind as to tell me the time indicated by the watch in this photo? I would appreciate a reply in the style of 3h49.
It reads 1h04
